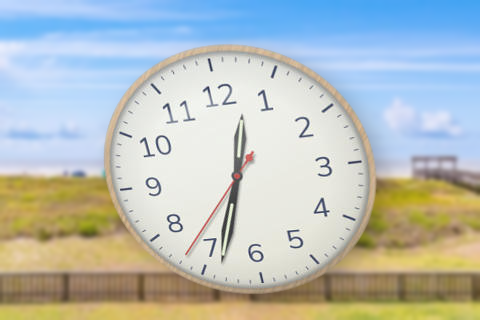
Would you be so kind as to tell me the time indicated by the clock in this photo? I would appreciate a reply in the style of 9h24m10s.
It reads 12h33m37s
